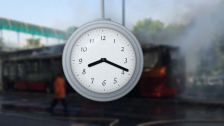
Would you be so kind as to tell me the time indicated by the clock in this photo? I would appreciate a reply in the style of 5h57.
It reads 8h19
